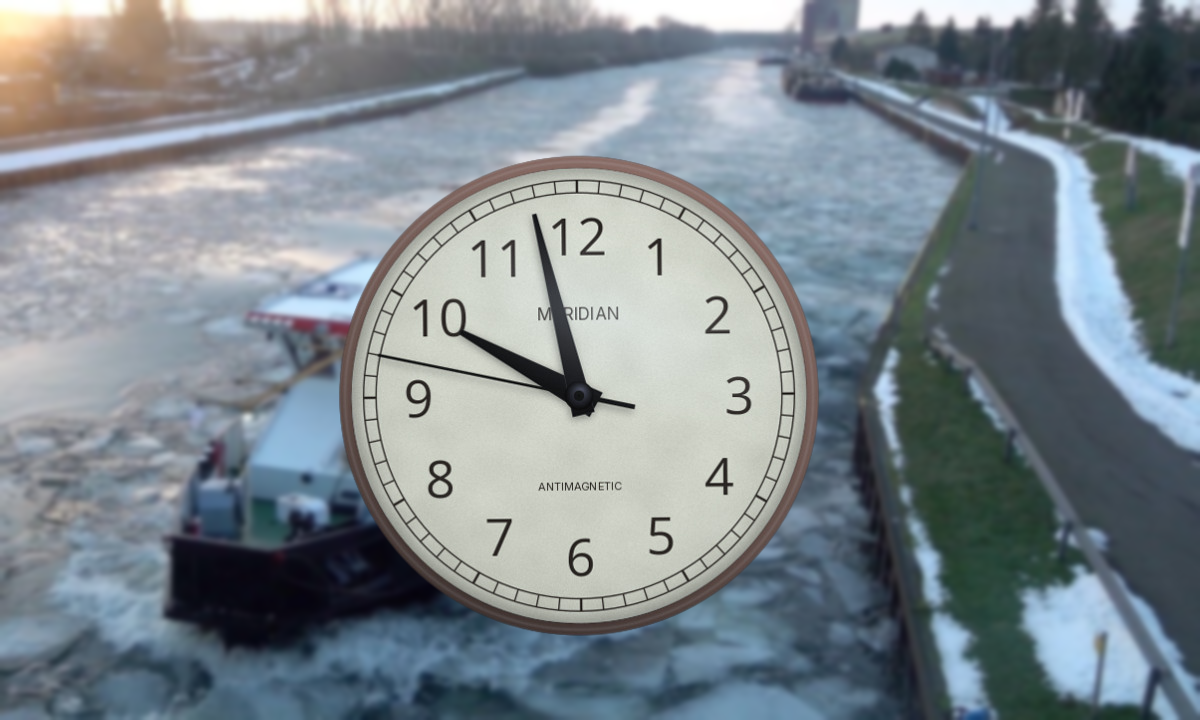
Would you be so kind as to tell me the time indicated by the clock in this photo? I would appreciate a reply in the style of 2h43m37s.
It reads 9h57m47s
